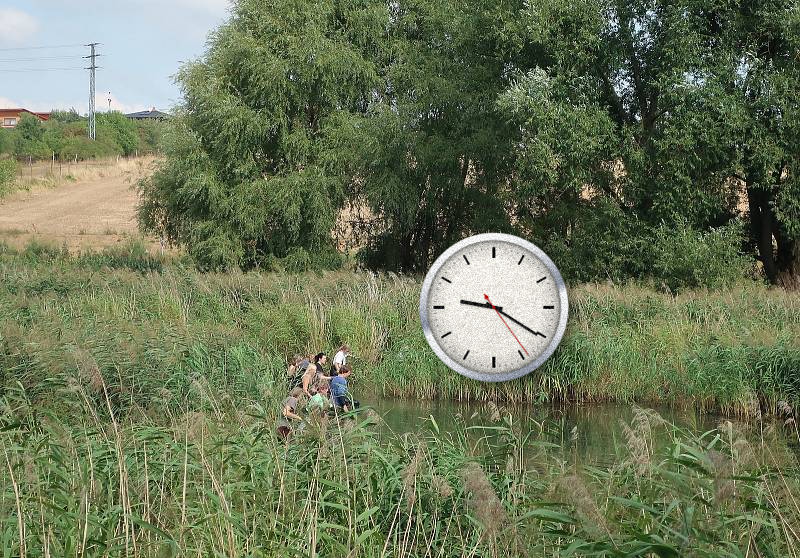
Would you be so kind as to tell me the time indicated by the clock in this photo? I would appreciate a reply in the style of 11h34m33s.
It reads 9h20m24s
